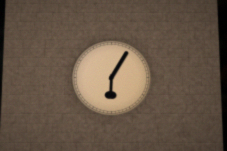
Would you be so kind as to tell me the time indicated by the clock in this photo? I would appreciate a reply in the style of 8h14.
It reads 6h05
